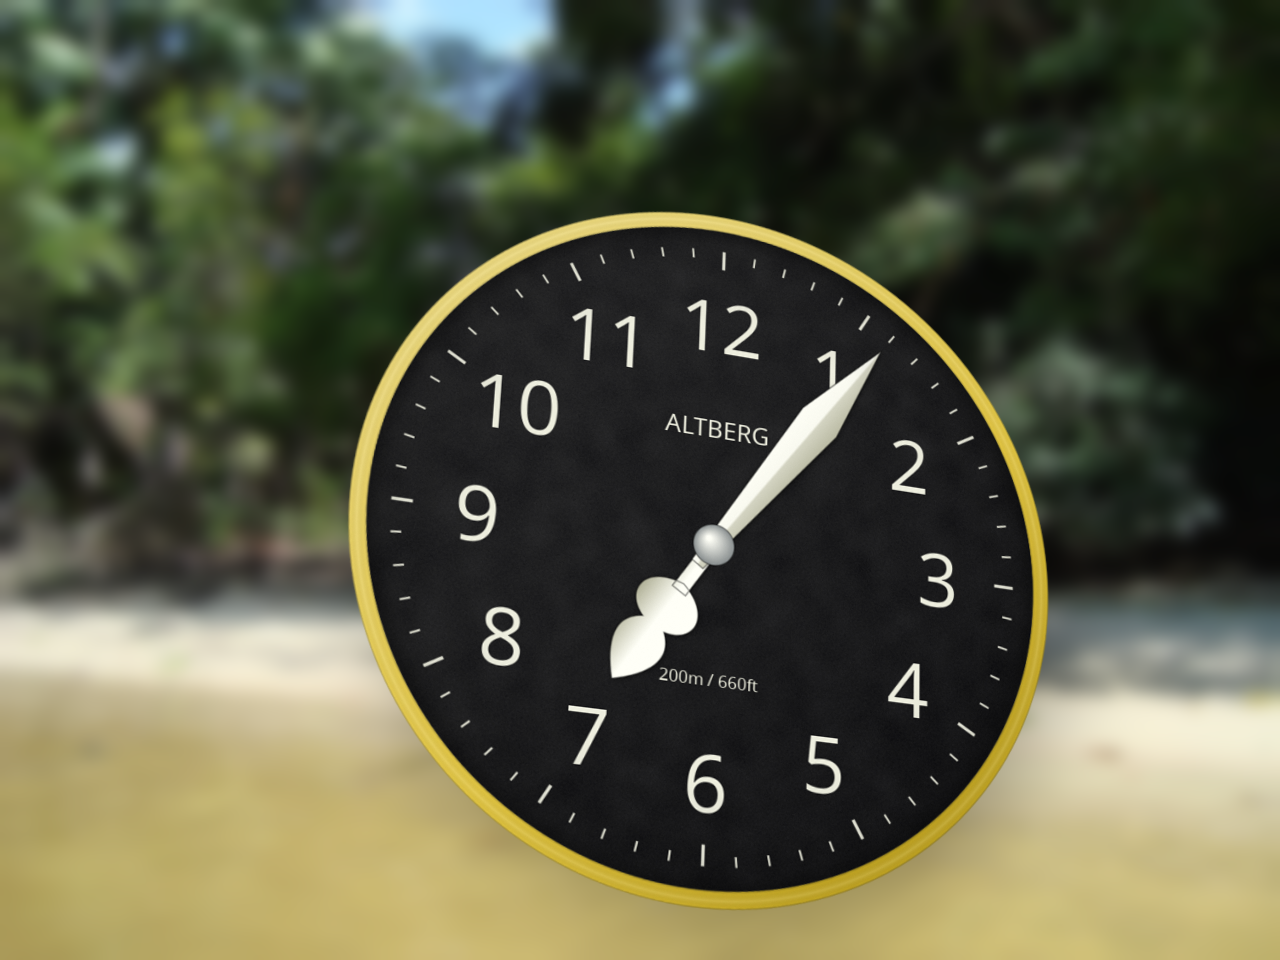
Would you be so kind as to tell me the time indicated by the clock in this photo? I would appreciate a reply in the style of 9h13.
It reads 7h06
